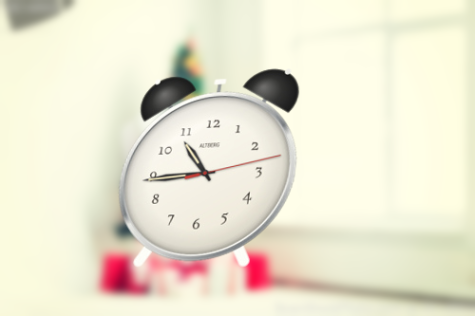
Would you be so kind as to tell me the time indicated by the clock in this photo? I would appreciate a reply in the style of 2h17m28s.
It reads 10h44m13s
